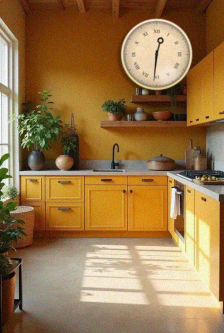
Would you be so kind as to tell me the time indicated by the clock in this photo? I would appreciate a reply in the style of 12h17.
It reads 12h31
